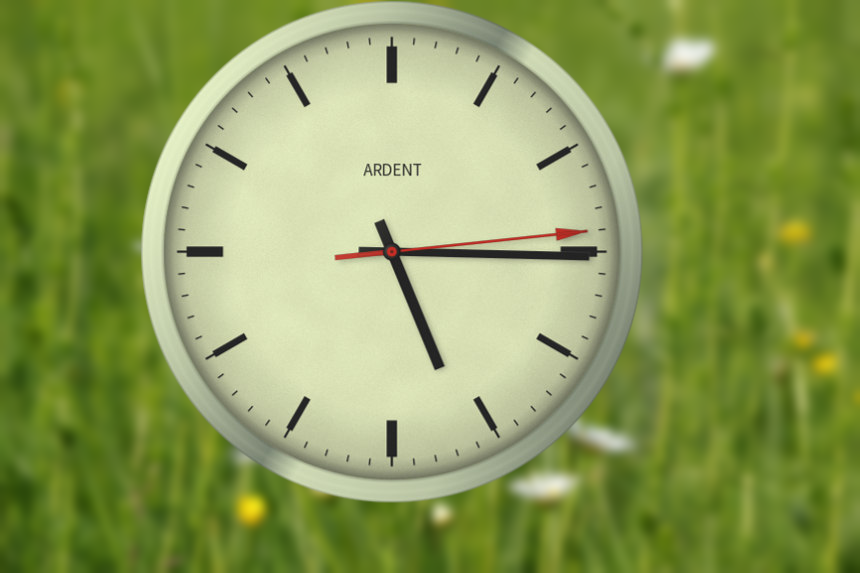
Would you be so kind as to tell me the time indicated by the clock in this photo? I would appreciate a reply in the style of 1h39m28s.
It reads 5h15m14s
